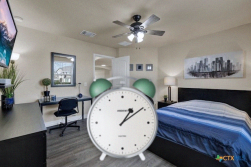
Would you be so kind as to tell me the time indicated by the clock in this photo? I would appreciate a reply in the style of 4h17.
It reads 1h09
